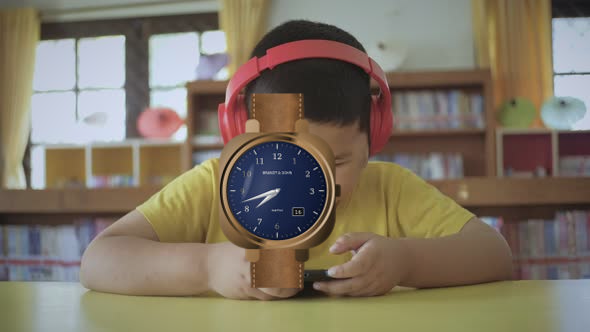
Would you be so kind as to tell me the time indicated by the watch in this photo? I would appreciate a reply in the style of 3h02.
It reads 7h42
